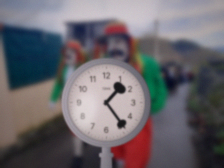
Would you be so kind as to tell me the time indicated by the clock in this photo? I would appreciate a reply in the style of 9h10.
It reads 1h24
